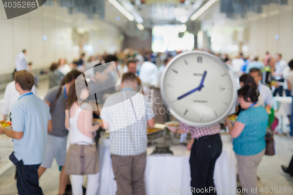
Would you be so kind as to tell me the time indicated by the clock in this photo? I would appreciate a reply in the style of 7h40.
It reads 12h40
